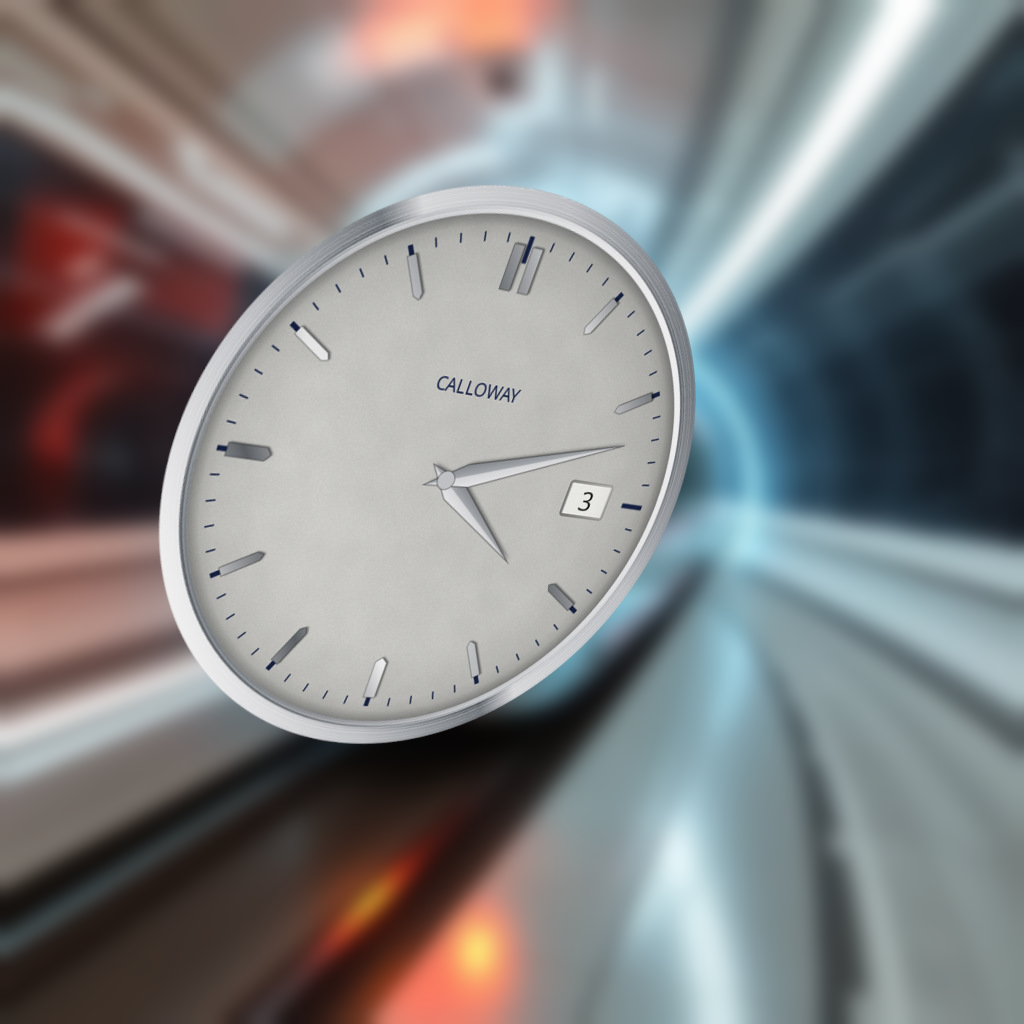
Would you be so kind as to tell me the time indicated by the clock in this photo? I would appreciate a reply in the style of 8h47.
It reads 4h12
